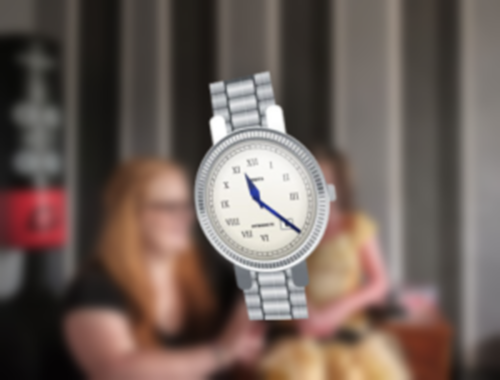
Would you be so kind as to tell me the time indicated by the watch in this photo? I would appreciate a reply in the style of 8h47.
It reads 11h22
